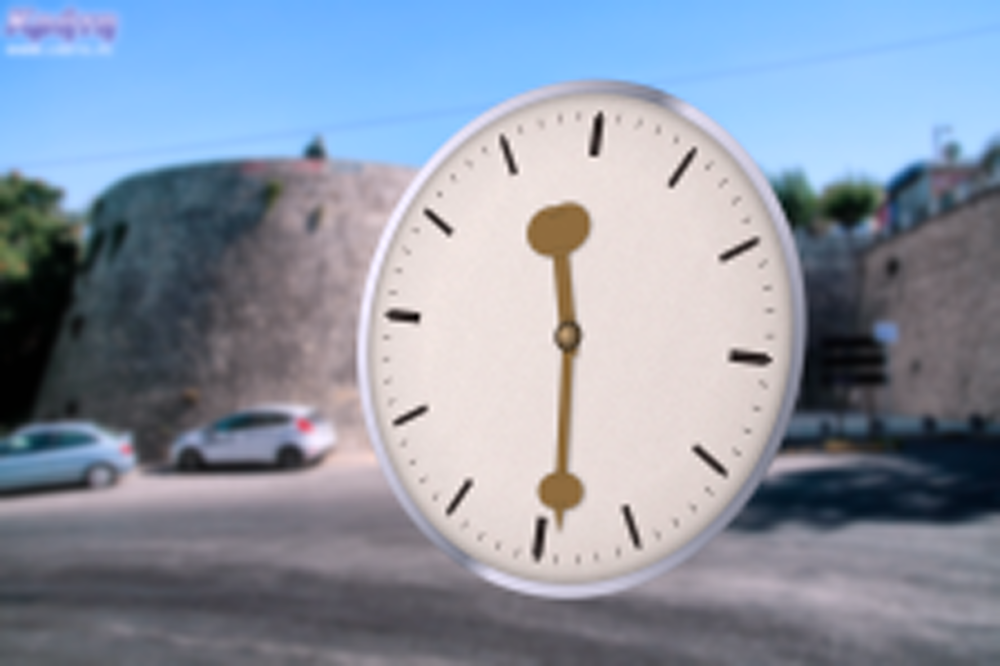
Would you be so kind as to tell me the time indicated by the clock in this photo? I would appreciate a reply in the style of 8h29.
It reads 11h29
